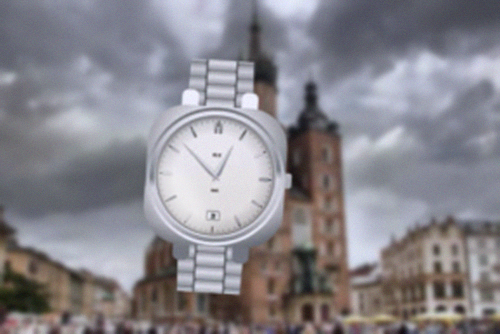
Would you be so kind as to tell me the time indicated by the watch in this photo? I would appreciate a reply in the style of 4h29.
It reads 12h52
